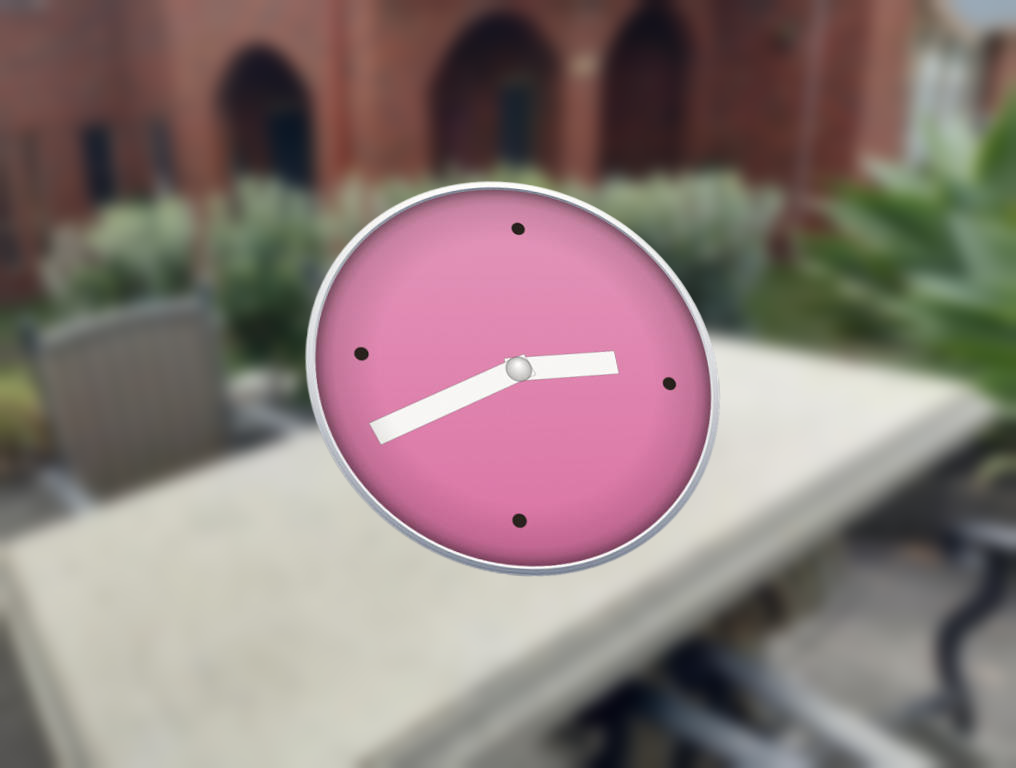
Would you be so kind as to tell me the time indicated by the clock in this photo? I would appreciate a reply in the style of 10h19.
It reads 2h40
